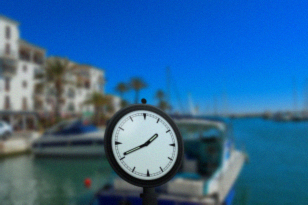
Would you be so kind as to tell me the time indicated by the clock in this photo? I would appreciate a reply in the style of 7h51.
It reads 1h41
